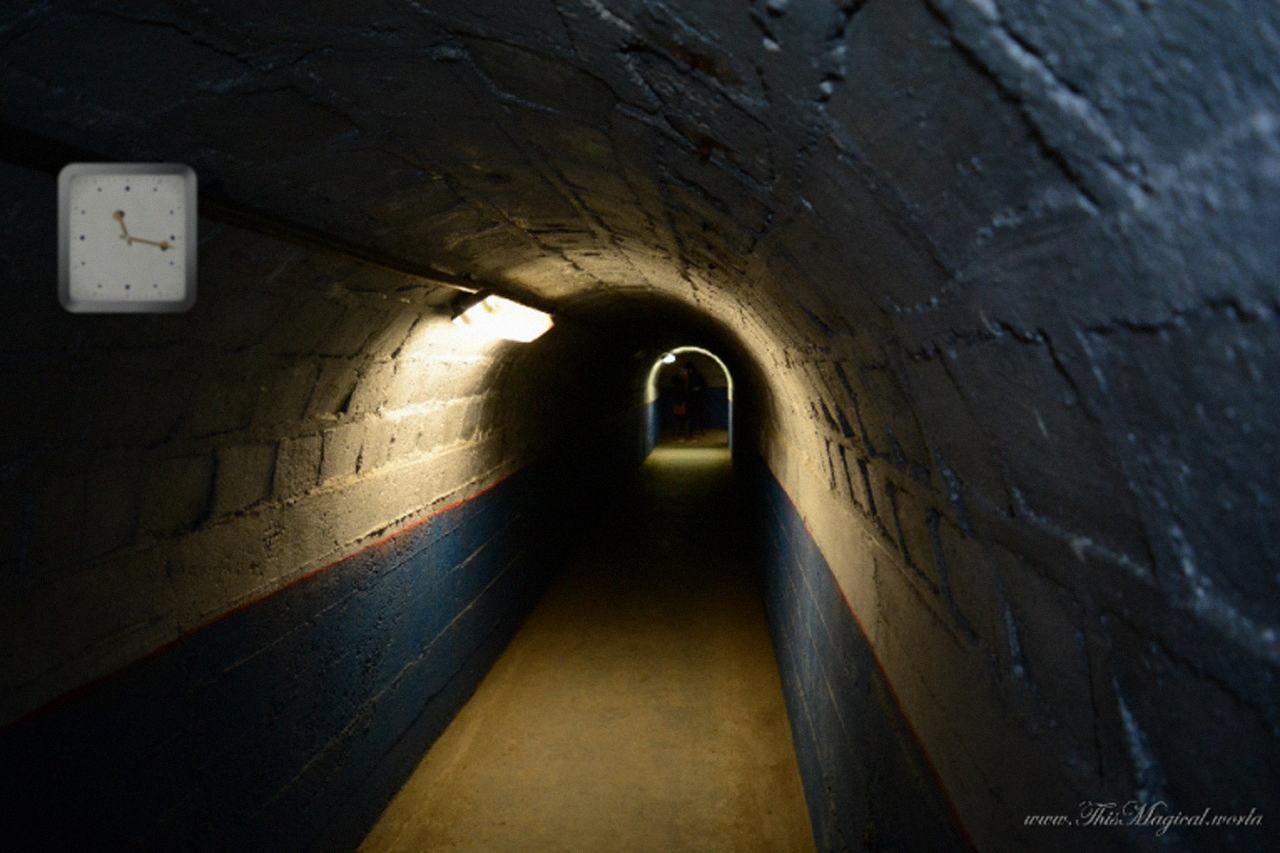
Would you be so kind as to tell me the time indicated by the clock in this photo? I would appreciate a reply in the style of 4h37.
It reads 11h17
